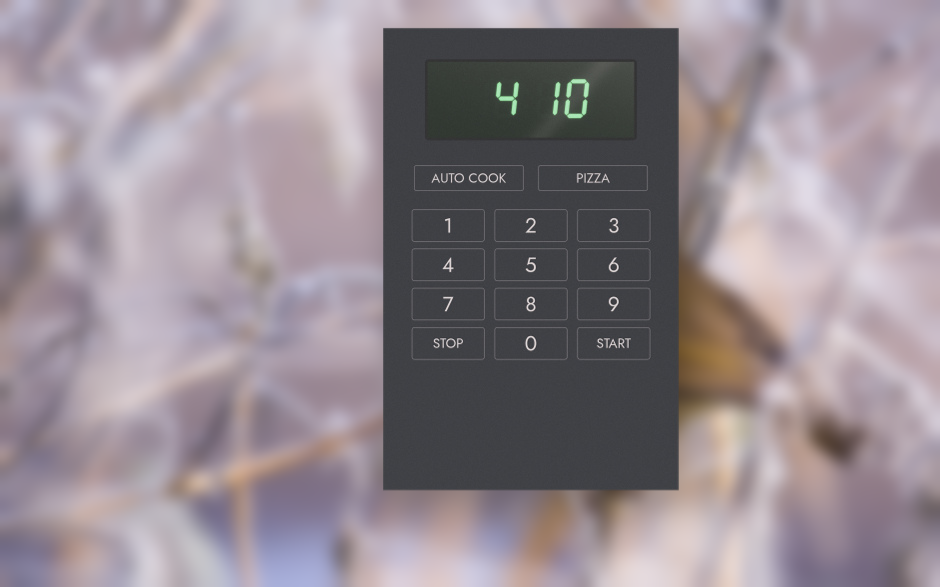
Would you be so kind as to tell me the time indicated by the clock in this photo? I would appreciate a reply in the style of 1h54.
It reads 4h10
